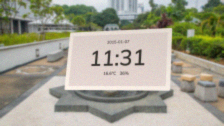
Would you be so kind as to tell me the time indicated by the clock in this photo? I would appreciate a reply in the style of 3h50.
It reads 11h31
